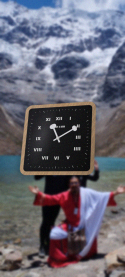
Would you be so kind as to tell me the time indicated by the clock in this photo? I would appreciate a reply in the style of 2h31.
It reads 11h10
